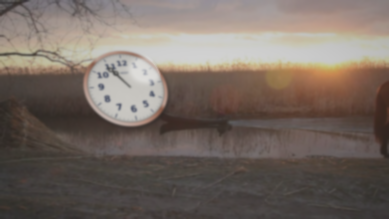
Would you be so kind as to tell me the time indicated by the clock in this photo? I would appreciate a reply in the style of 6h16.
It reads 10h54
